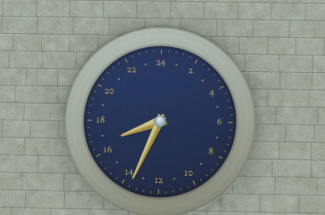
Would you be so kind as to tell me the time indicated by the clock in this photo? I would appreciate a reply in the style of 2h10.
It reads 16h34
